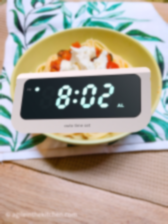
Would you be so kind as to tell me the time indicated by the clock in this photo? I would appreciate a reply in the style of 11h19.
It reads 8h02
